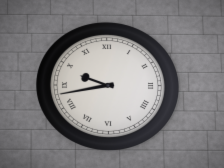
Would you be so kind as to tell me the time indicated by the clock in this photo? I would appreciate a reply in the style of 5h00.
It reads 9h43
